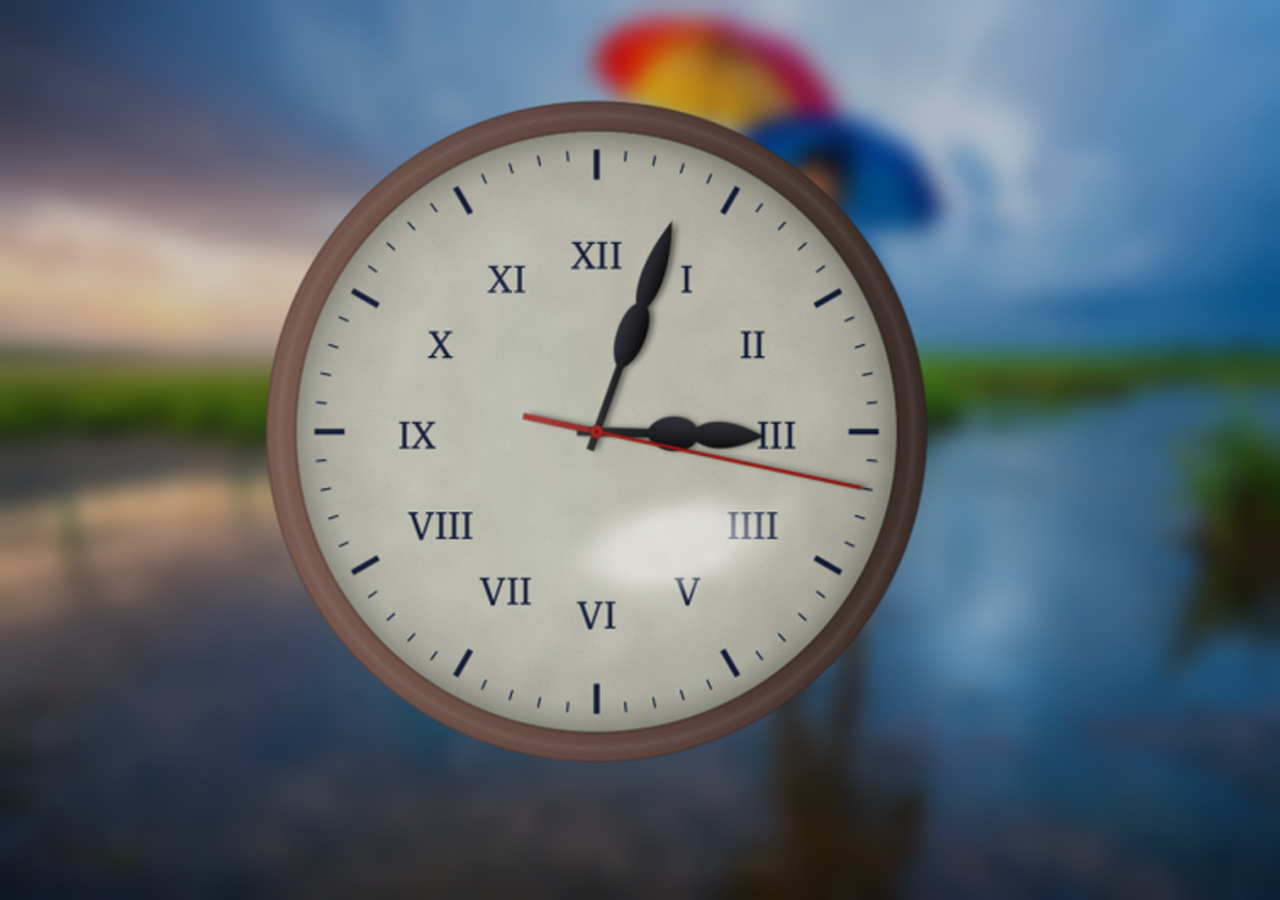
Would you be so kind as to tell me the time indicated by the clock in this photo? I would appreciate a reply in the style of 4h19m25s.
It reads 3h03m17s
